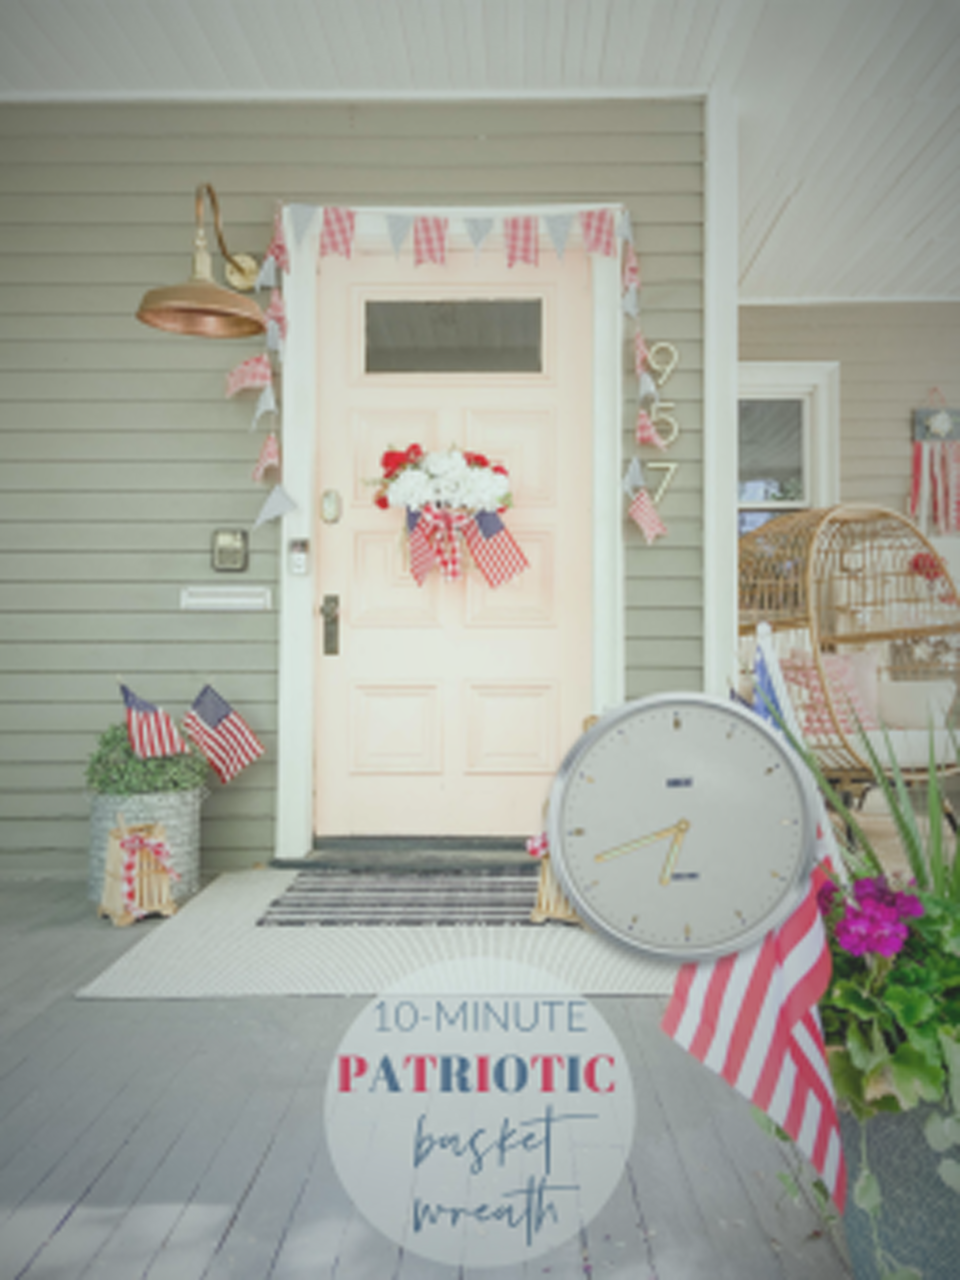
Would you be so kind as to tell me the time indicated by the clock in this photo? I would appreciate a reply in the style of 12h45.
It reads 6h42
